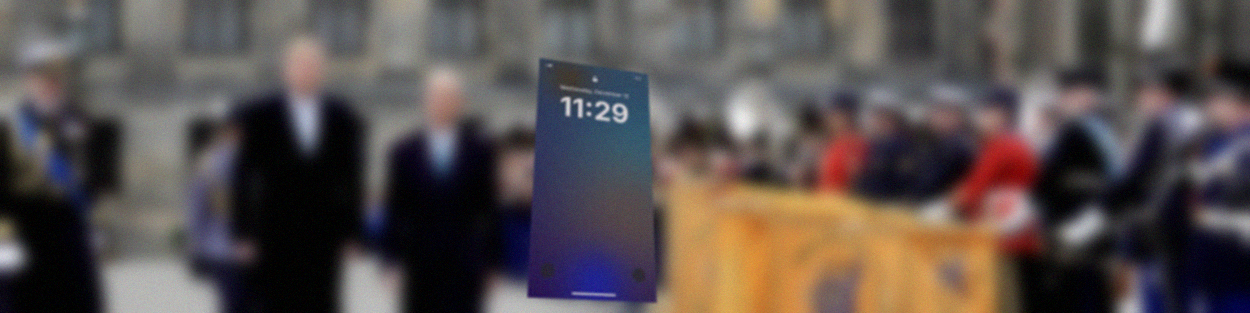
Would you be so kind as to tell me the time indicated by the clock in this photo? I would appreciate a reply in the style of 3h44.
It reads 11h29
